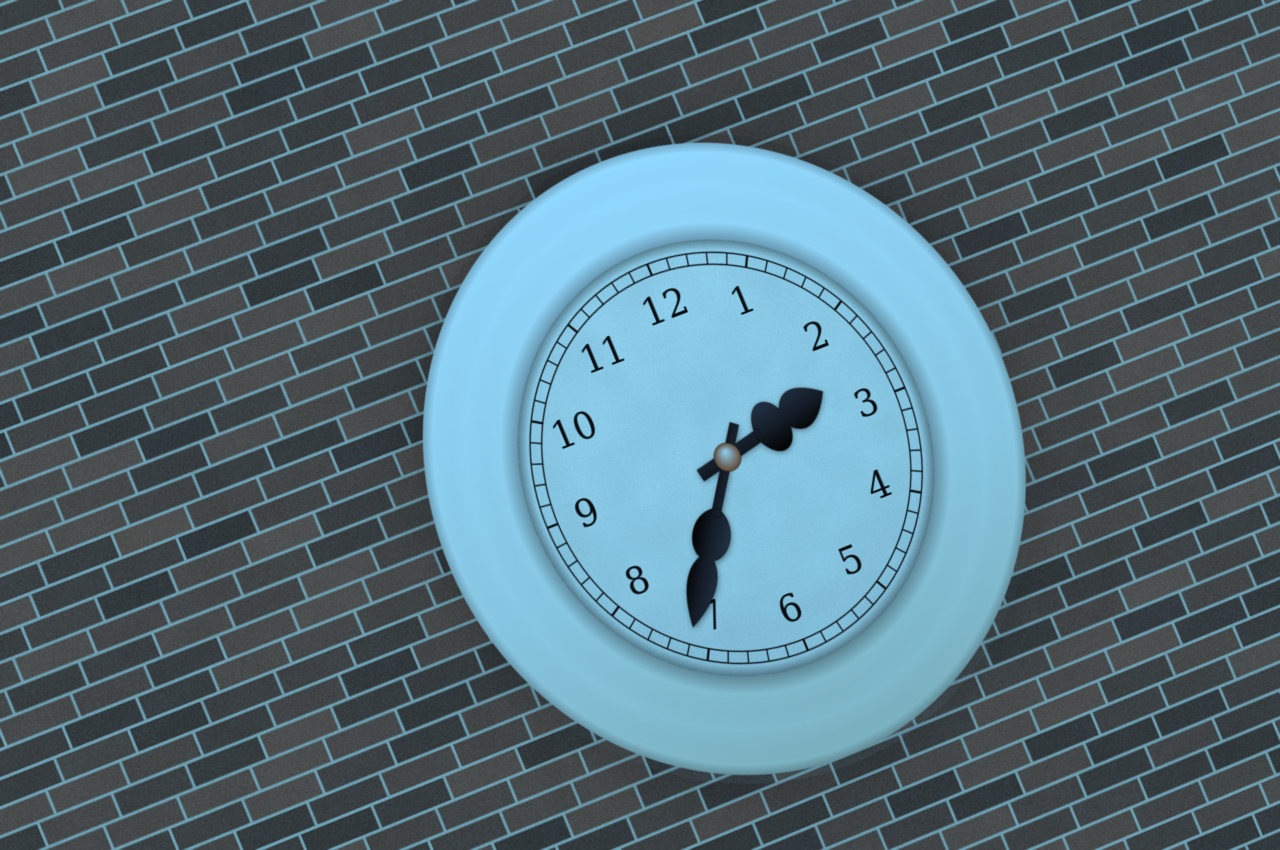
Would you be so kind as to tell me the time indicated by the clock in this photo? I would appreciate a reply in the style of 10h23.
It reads 2h36
